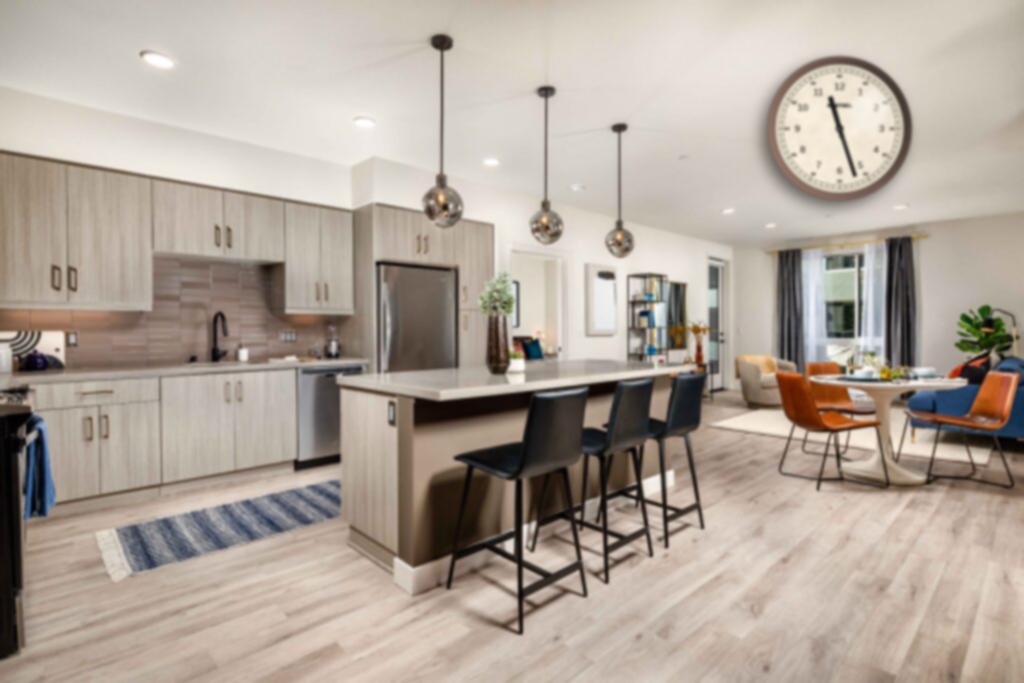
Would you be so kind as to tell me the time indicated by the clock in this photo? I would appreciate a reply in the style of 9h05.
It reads 11h27
